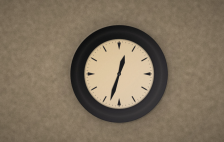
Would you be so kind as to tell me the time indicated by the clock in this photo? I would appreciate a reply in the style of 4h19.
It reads 12h33
